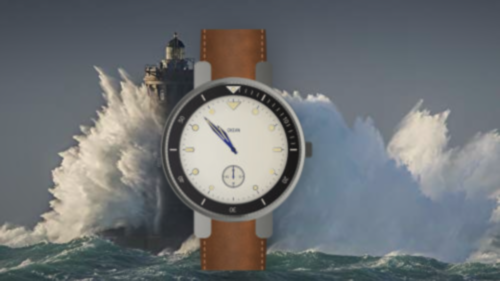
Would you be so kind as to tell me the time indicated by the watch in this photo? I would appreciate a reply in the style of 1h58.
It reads 10h53
